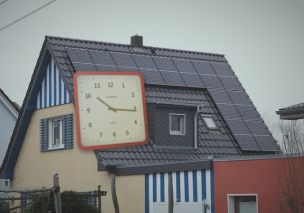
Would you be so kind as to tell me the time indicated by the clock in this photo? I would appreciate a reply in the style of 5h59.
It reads 10h16
